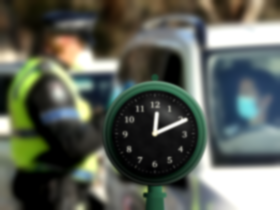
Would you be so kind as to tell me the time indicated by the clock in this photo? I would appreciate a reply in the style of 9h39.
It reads 12h11
